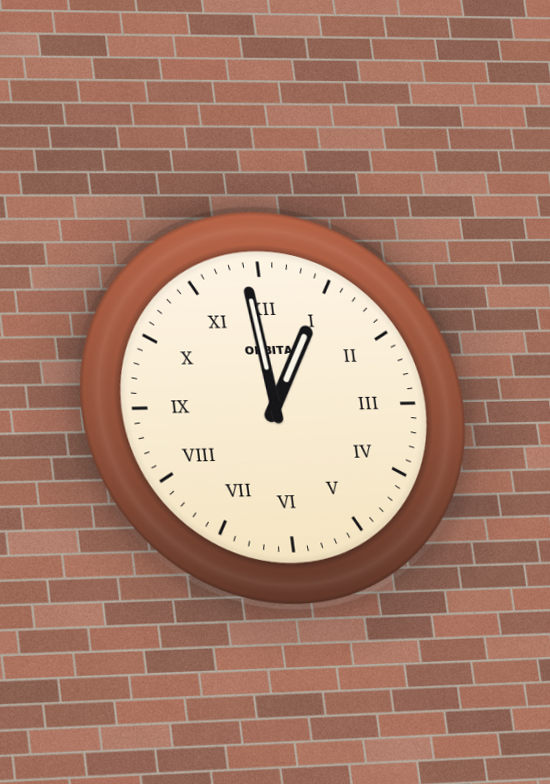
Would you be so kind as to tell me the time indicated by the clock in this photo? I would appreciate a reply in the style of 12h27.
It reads 12h59
